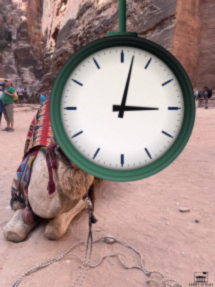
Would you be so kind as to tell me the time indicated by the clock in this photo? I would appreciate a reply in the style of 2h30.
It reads 3h02
